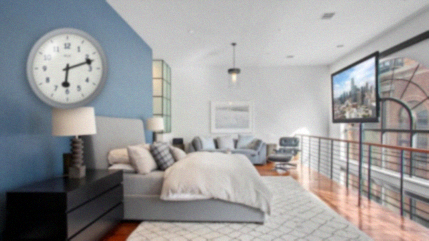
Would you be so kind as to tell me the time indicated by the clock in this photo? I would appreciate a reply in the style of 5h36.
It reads 6h12
